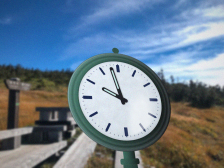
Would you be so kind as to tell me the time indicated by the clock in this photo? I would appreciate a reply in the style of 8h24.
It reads 9h58
